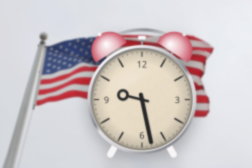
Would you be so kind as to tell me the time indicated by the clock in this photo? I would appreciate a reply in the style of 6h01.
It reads 9h28
